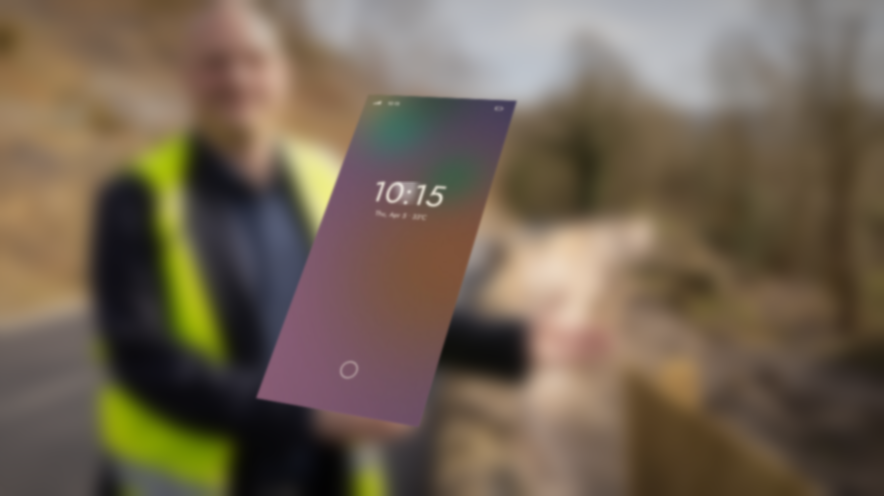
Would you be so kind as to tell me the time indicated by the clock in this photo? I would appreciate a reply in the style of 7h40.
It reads 10h15
